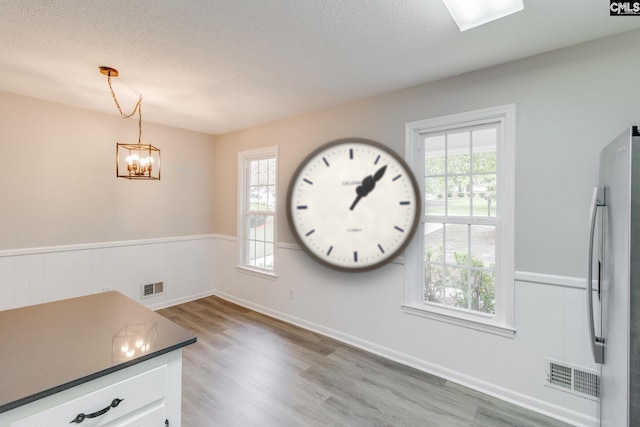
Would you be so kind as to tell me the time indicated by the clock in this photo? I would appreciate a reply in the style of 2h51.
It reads 1h07
